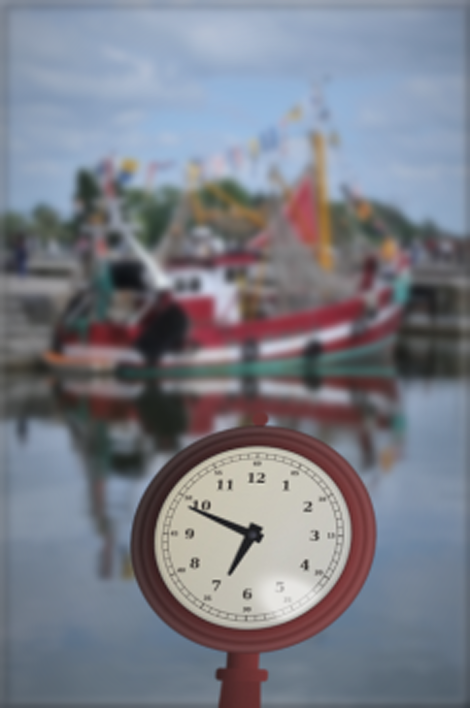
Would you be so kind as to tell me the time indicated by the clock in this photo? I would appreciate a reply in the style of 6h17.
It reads 6h49
